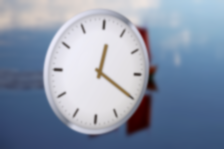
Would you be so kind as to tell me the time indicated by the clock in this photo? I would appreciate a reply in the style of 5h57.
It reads 12h20
